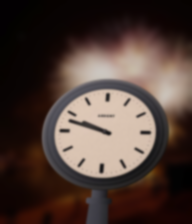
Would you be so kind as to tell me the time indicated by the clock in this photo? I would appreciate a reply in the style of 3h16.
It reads 9h48
